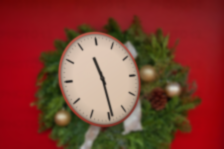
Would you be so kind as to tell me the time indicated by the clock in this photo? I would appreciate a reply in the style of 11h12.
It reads 11h29
